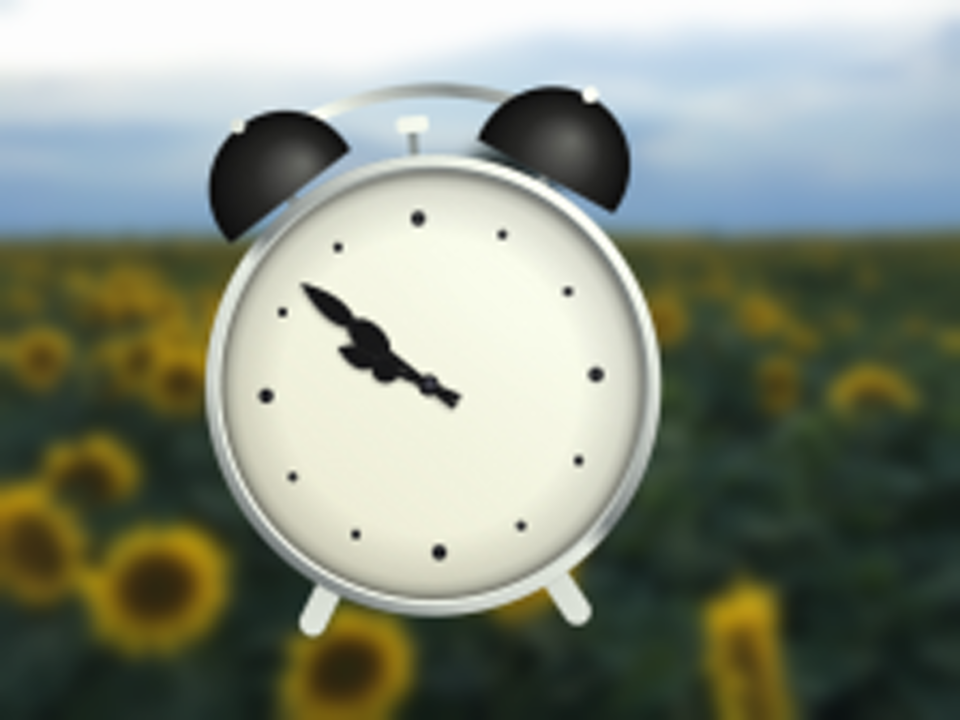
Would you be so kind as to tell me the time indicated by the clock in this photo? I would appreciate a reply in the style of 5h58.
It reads 9h52
